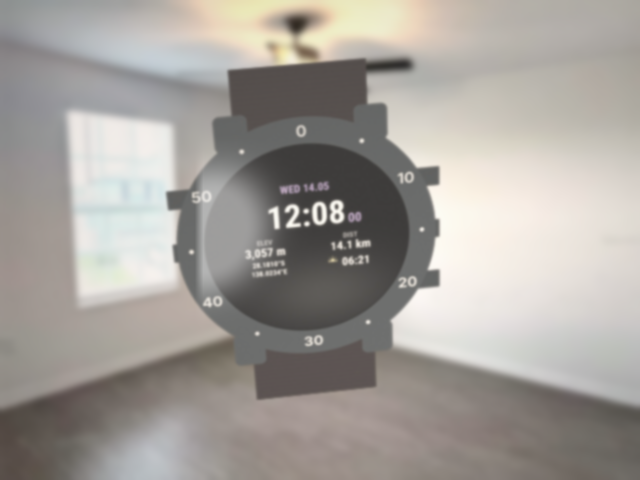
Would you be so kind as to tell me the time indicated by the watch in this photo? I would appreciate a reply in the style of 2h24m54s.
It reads 12h08m00s
